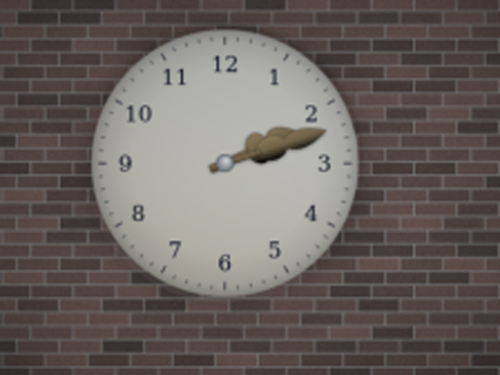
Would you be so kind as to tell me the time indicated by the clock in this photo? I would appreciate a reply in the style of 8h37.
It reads 2h12
